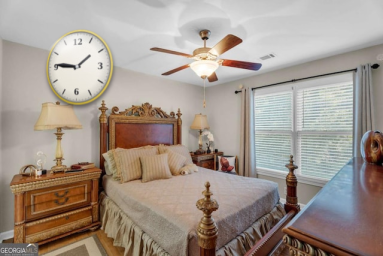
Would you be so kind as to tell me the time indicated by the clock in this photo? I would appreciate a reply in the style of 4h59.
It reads 1h46
